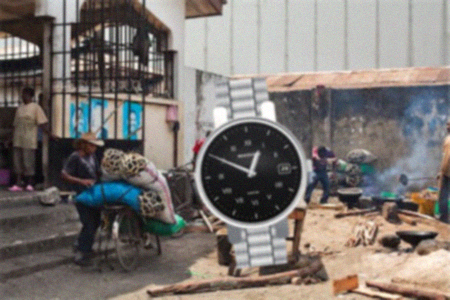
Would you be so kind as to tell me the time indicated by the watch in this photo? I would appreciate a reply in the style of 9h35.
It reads 12h50
